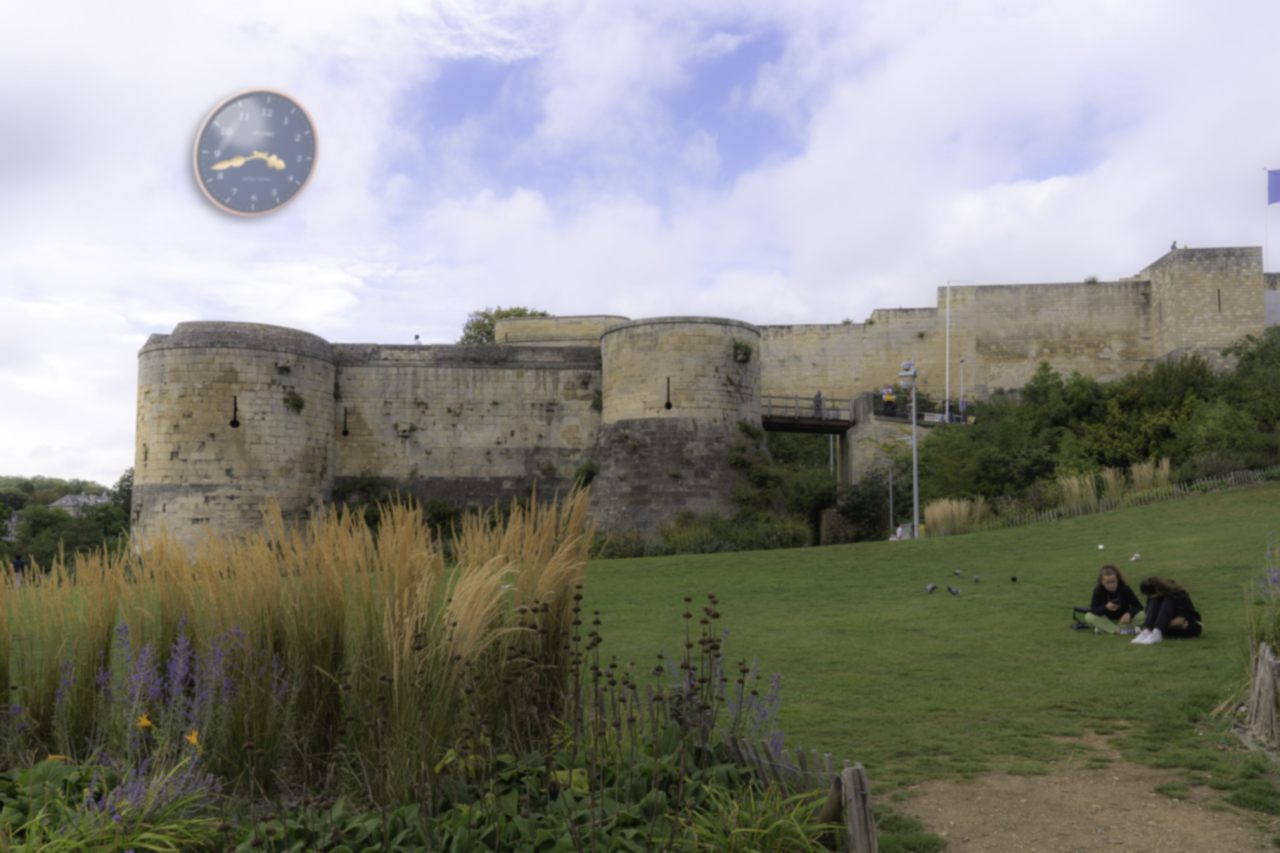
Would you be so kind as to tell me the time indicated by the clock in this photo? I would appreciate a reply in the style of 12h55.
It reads 3h42
